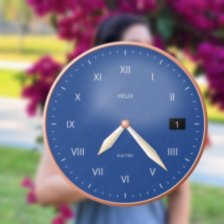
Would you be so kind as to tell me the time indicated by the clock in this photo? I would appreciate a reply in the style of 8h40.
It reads 7h23
